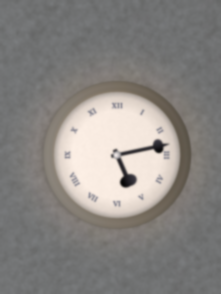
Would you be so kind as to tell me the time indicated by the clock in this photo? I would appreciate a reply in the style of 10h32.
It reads 5h13
